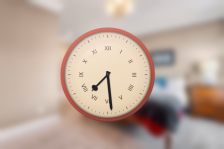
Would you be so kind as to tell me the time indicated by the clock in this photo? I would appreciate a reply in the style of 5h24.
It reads 7h29
